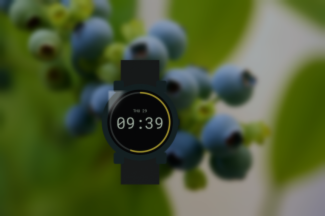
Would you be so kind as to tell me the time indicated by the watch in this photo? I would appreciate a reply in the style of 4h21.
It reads 9h39
